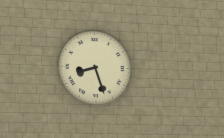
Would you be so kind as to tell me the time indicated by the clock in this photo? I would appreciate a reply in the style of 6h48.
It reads 8h27
